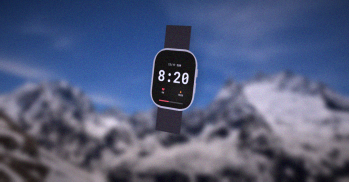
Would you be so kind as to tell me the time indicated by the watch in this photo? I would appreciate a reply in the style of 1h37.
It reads 8h20
